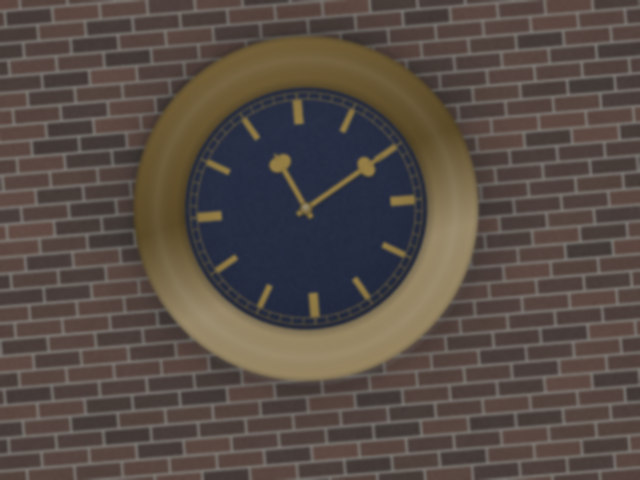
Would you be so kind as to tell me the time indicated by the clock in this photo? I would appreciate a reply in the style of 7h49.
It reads 11h10
